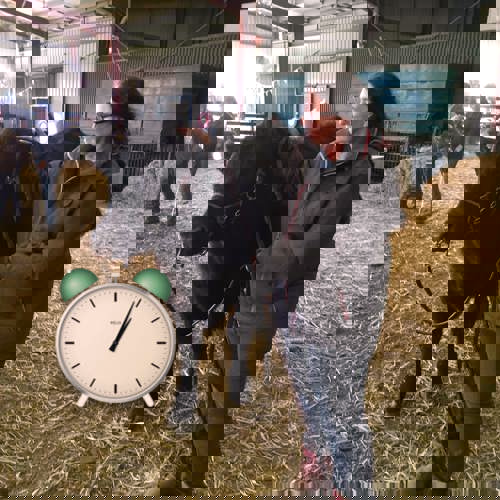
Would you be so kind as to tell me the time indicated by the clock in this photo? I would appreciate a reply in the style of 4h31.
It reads 1h04
